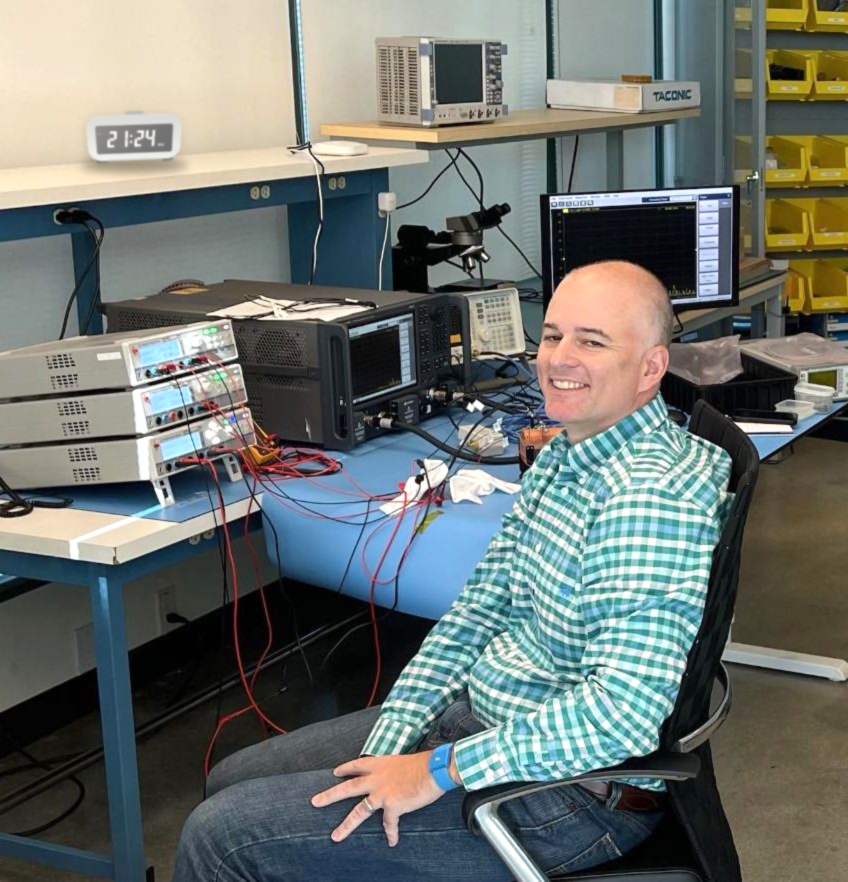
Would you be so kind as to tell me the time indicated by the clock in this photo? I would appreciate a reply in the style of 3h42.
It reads 21h24
